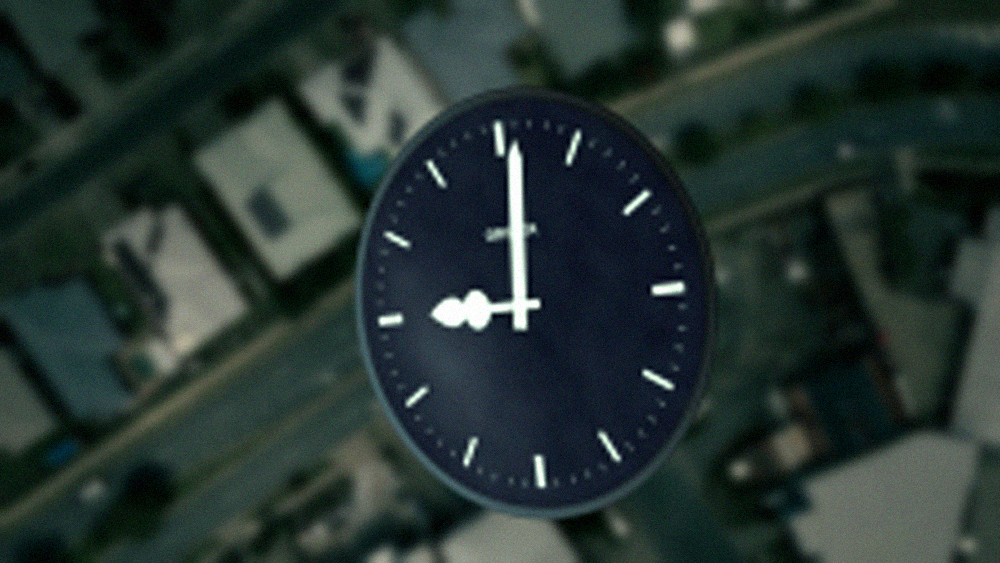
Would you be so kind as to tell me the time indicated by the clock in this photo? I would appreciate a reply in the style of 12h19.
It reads 9h01
